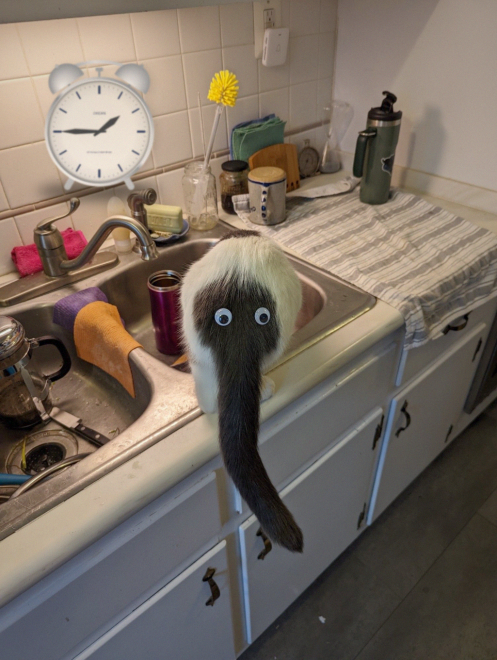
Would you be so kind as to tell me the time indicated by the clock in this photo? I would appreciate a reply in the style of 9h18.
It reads 1h45
